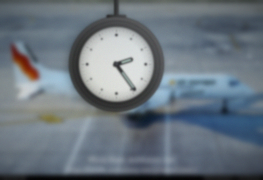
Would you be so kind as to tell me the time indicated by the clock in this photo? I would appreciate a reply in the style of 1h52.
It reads 2h24
